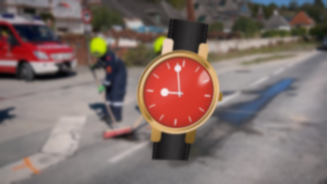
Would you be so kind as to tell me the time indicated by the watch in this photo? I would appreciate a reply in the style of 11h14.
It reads 8h58
